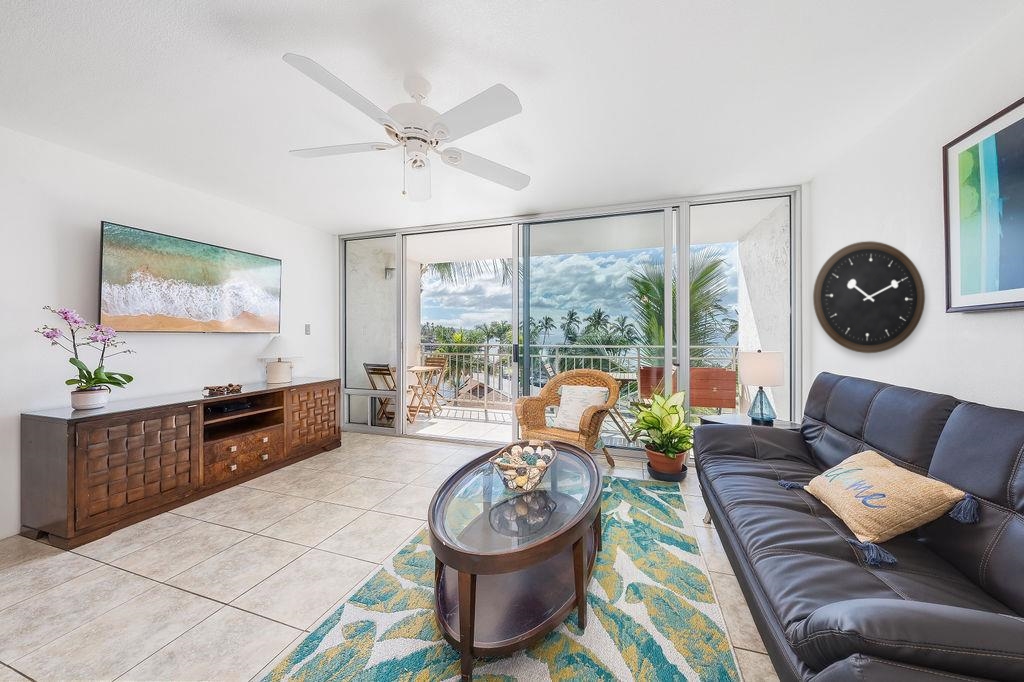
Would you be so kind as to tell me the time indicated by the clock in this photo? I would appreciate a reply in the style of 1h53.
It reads 10h10
